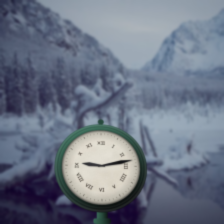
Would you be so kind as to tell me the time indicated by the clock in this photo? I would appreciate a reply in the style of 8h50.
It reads 9h13
